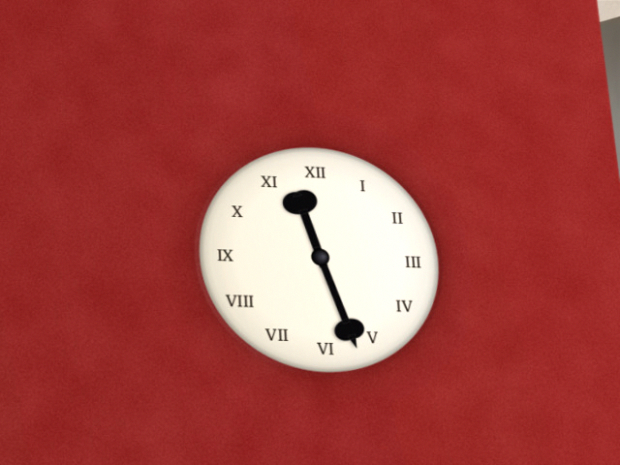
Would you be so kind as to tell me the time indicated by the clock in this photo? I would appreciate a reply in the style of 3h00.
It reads 11h27
